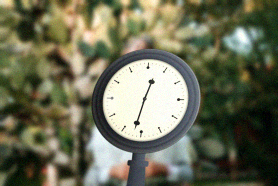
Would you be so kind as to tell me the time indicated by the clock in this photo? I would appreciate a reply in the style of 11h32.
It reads 12h32
